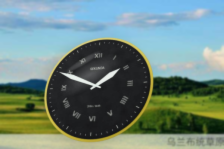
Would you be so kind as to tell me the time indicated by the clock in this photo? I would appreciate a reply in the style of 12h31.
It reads 1h49
